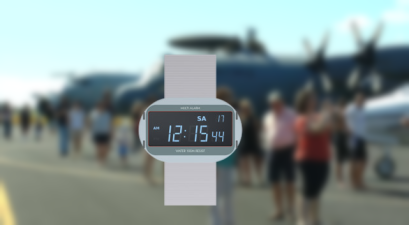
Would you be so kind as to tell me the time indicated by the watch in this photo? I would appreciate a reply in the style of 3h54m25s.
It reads 12h15m44s
